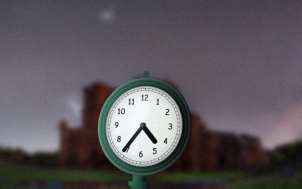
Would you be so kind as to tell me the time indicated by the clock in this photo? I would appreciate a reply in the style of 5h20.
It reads 4h36
